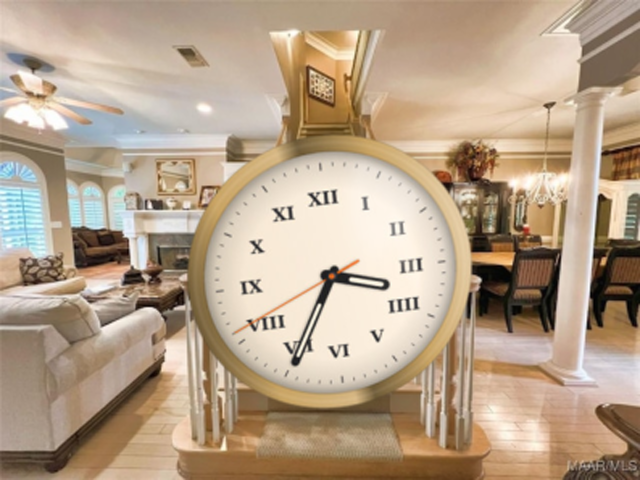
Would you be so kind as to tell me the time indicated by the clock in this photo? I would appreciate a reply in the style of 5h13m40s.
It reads 3h34m41s
